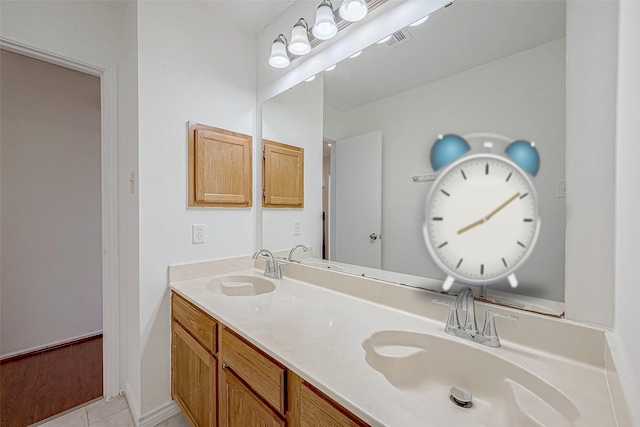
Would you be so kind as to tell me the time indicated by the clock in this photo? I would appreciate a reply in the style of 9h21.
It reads 8h09
